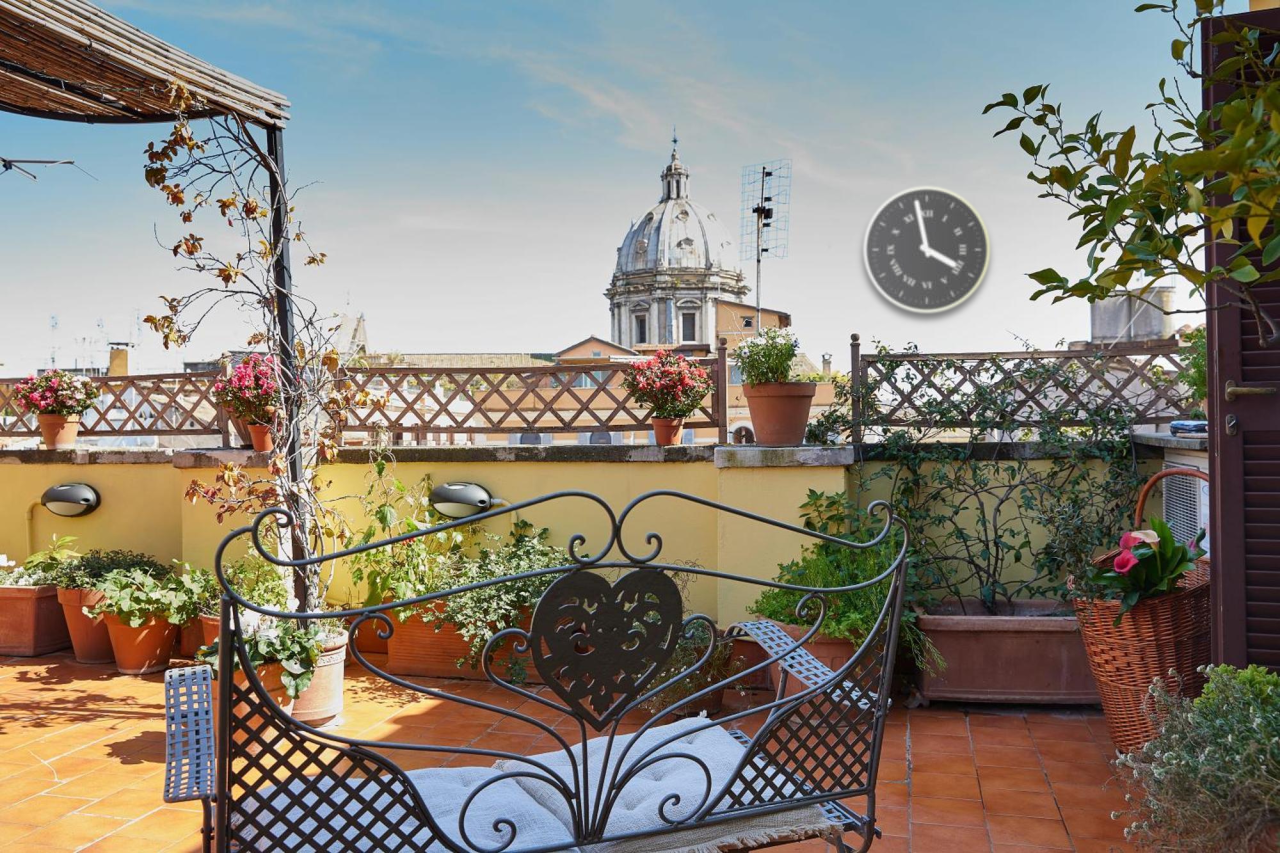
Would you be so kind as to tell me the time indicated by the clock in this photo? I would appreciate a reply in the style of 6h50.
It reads 3h58
